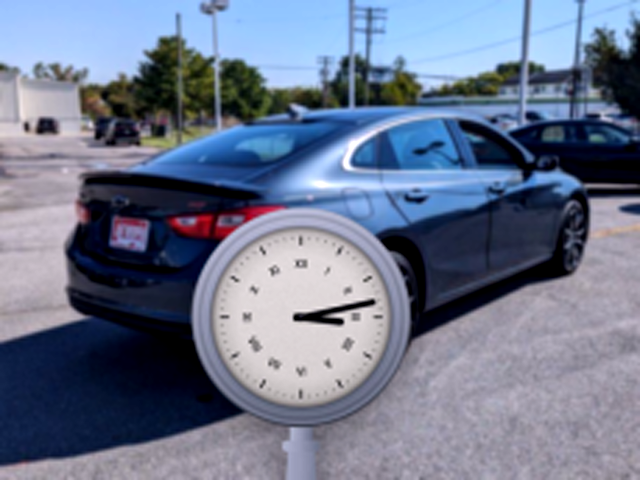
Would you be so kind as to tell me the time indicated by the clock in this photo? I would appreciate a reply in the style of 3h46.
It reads 3h13
